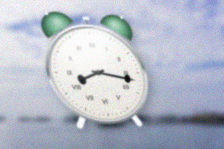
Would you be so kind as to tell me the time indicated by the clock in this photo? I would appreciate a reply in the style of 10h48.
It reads 8h17
